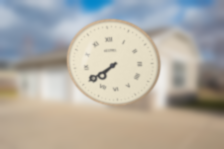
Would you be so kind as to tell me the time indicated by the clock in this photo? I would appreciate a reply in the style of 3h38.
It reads 7h40
